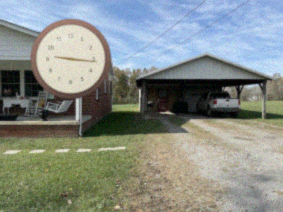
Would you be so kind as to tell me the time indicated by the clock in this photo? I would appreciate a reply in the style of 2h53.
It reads 9h16
